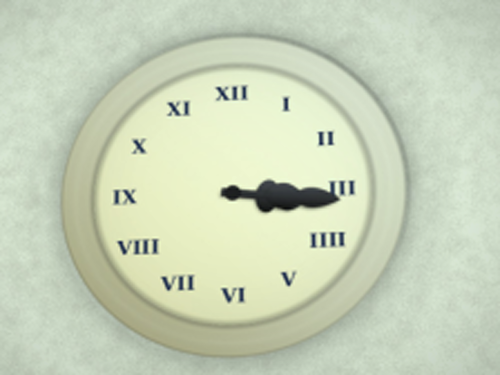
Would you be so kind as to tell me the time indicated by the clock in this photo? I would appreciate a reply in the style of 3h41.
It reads 3h16
